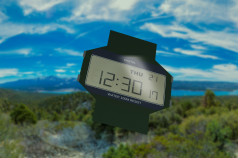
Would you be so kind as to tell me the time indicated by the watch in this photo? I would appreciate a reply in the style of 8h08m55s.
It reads 12h30m17s
